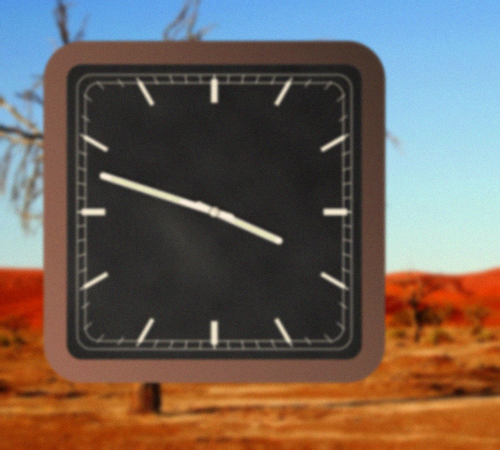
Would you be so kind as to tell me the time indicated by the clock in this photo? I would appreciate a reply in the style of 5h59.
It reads 3h48
